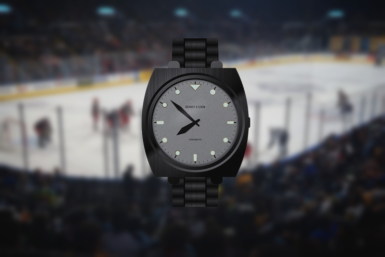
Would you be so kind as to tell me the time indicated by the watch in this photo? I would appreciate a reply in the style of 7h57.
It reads 7h52
